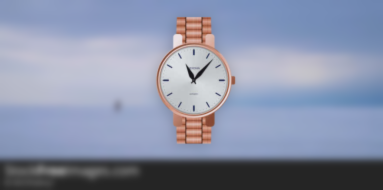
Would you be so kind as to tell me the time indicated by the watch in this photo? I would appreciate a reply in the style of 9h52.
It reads 11h07
